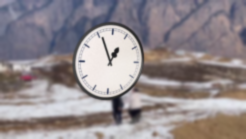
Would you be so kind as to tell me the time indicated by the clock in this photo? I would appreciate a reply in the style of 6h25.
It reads 12h56
